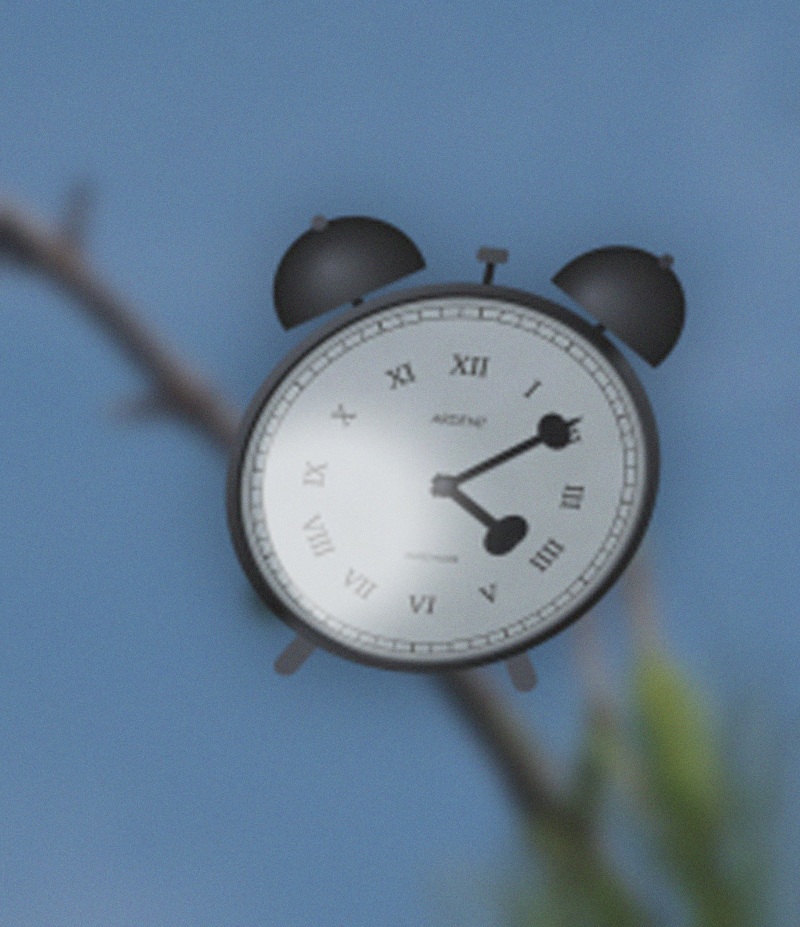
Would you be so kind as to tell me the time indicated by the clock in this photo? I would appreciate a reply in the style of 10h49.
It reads 4h09
